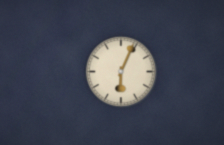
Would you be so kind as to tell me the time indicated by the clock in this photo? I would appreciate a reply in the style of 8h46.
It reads 6h04
